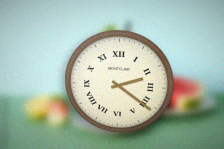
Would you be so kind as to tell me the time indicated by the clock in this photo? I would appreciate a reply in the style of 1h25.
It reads 2h21
